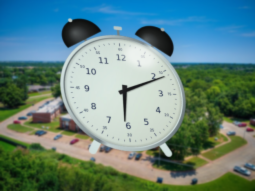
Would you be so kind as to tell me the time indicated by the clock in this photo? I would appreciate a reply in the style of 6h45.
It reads 6h11
